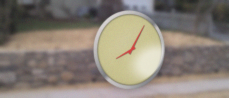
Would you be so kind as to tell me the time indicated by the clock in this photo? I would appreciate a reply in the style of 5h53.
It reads 8h05
